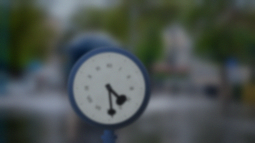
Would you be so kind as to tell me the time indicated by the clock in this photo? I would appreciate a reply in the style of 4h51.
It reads 4h29
